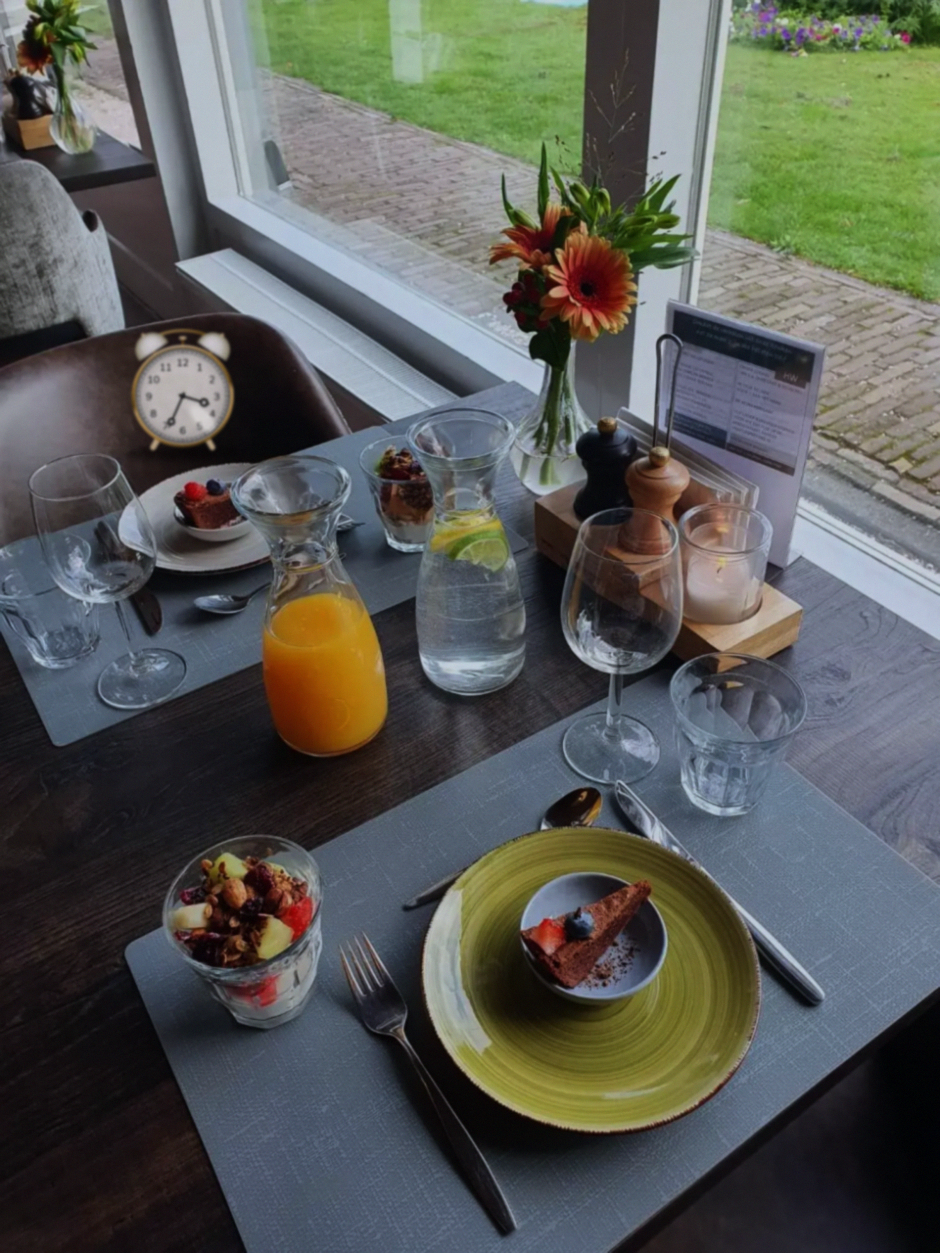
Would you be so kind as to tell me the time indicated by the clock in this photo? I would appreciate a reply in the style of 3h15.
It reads 3h34
